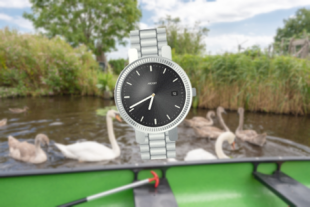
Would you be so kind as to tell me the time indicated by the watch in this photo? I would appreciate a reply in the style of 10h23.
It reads 6h41
